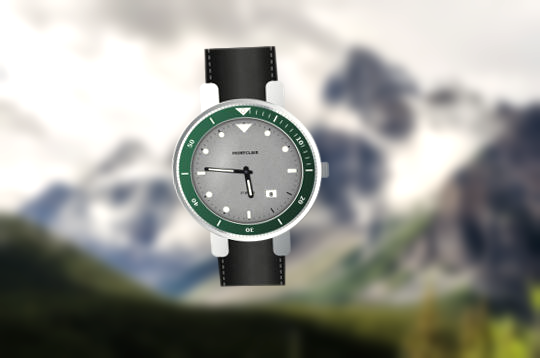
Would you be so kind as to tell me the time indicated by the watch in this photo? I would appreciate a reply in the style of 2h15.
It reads 5h46
